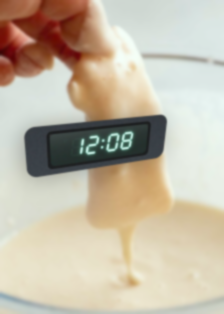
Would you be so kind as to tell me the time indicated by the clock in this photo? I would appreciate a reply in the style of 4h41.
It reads 12h08
